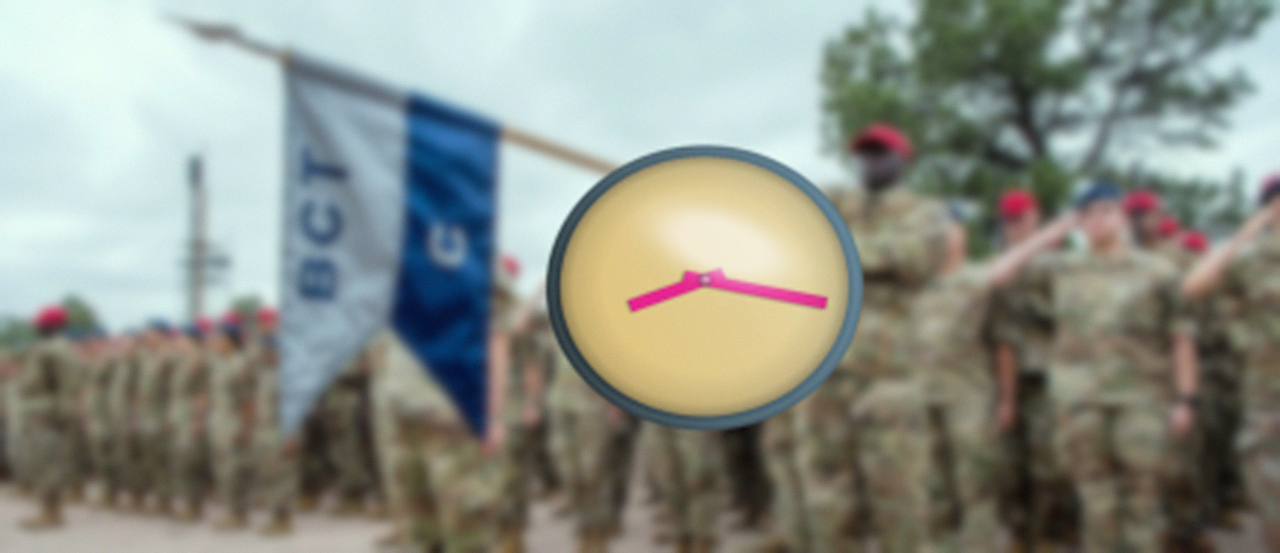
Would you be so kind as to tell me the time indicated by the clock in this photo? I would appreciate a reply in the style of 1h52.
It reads 8h17
